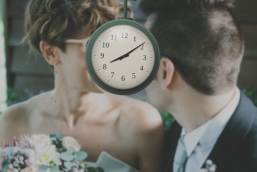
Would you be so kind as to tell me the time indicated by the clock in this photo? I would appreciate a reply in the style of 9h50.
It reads 8h09
